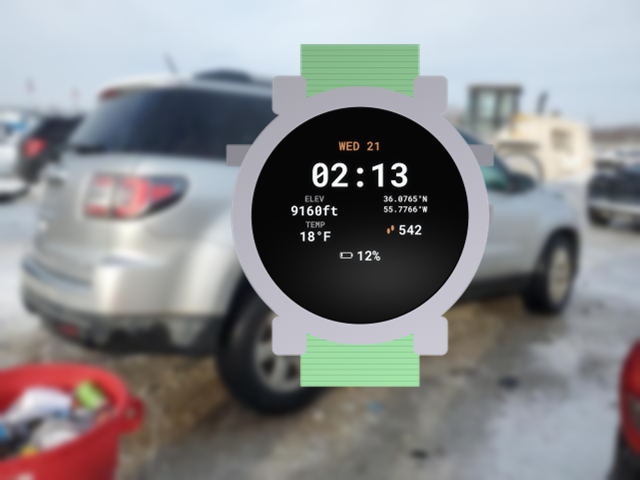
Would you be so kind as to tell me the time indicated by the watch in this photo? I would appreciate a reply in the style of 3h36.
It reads 2h13
